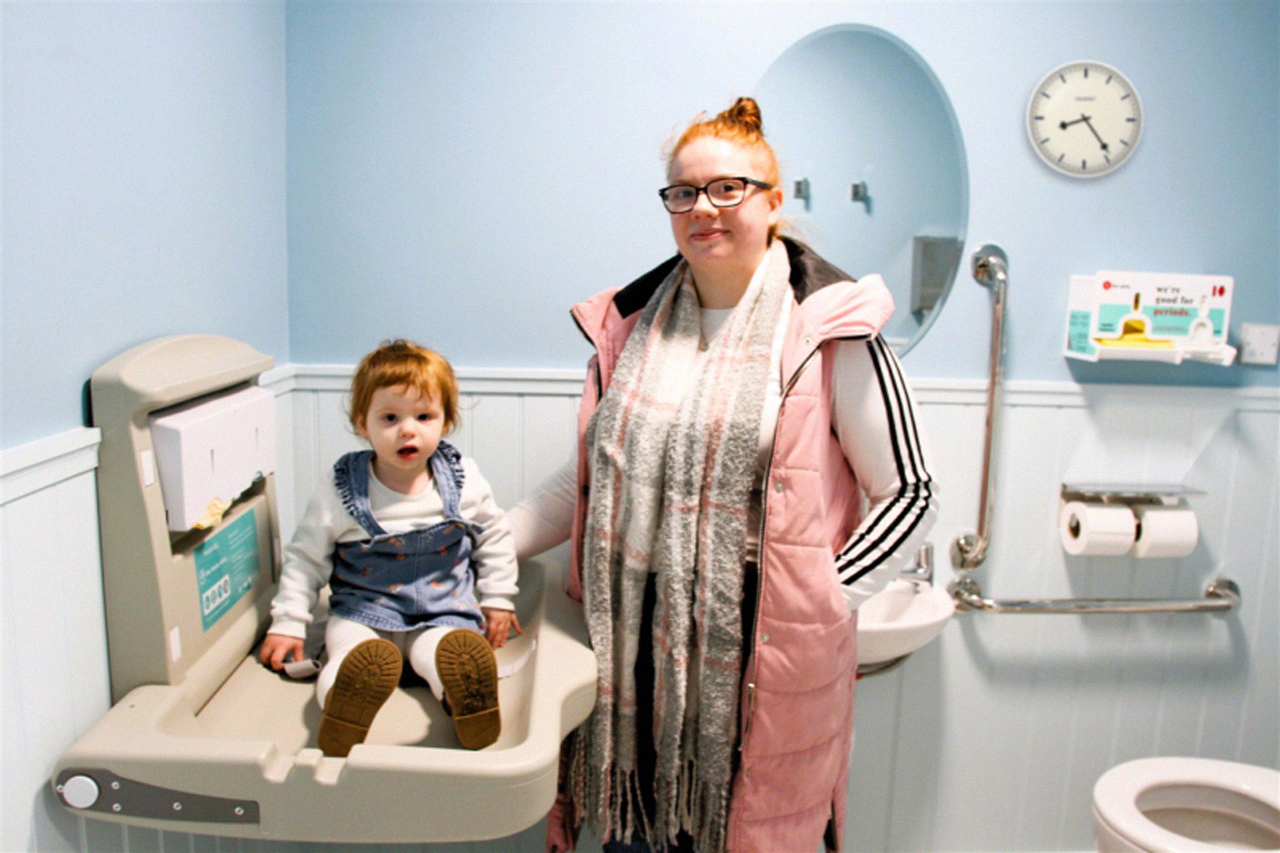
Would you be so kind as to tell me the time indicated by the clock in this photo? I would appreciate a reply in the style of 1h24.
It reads 8h24
